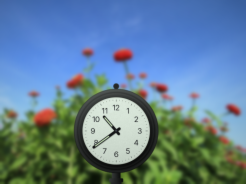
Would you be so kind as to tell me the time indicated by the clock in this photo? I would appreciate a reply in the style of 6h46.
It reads 10h39
